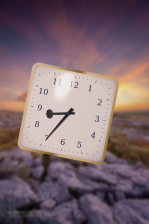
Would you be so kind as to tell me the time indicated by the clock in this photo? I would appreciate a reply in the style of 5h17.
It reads 8h35
